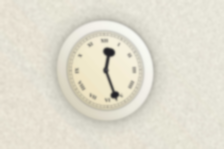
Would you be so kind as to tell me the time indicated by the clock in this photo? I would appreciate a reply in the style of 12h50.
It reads 12h27
